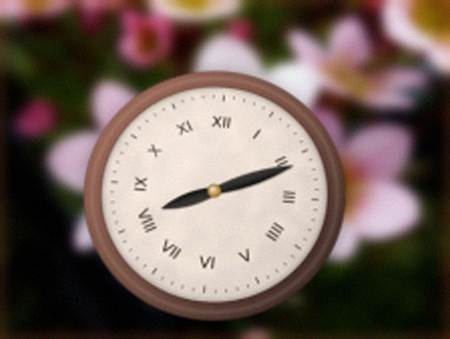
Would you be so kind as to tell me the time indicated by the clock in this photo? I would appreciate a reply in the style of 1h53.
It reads 8h11
